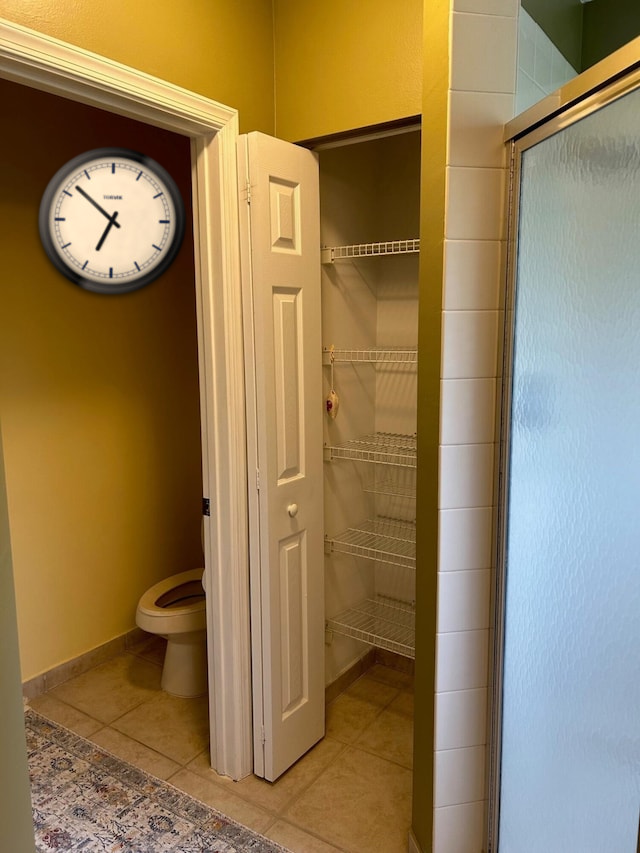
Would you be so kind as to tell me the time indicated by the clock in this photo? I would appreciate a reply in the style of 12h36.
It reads 6h52
